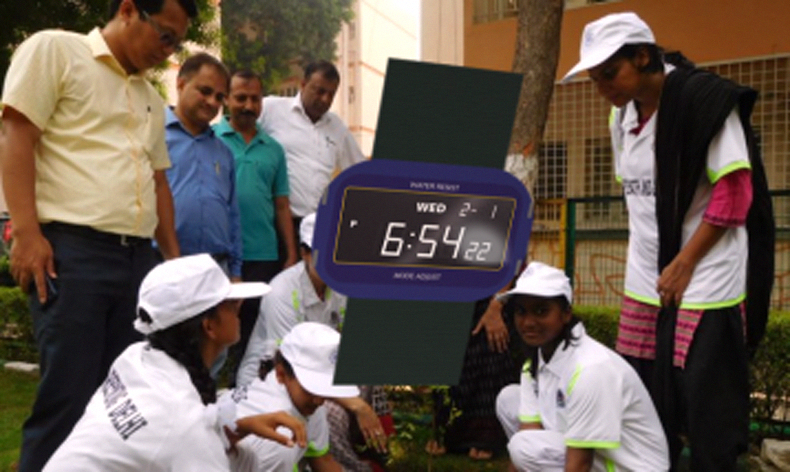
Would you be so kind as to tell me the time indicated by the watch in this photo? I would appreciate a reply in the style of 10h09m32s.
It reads 6h54m22s
